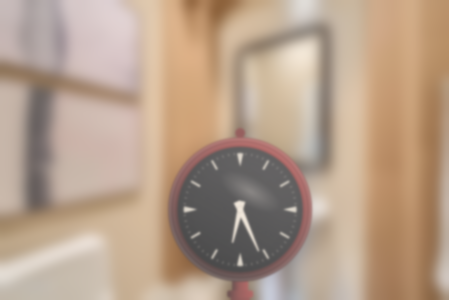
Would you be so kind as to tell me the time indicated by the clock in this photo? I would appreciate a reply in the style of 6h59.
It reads 6h26
